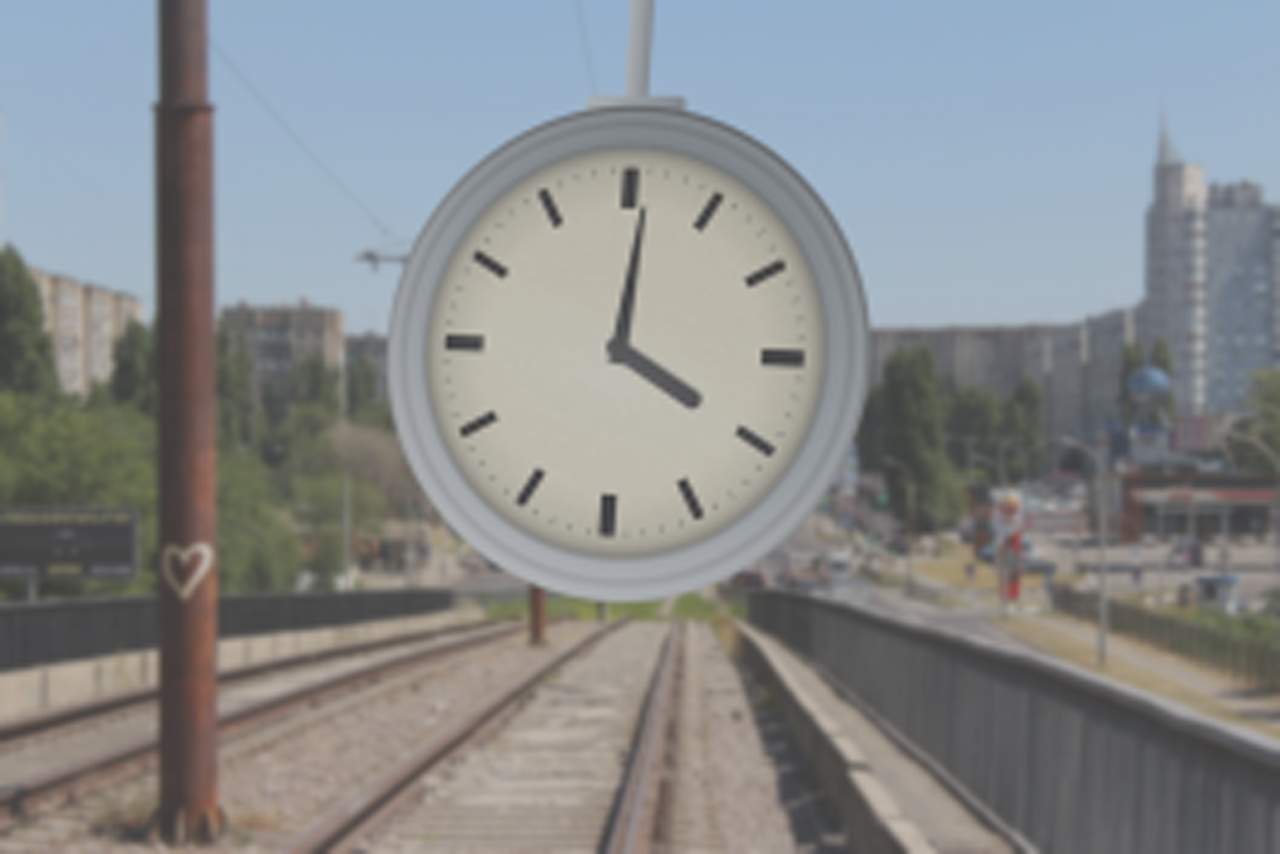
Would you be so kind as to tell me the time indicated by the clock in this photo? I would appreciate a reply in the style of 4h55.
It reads 4h01
